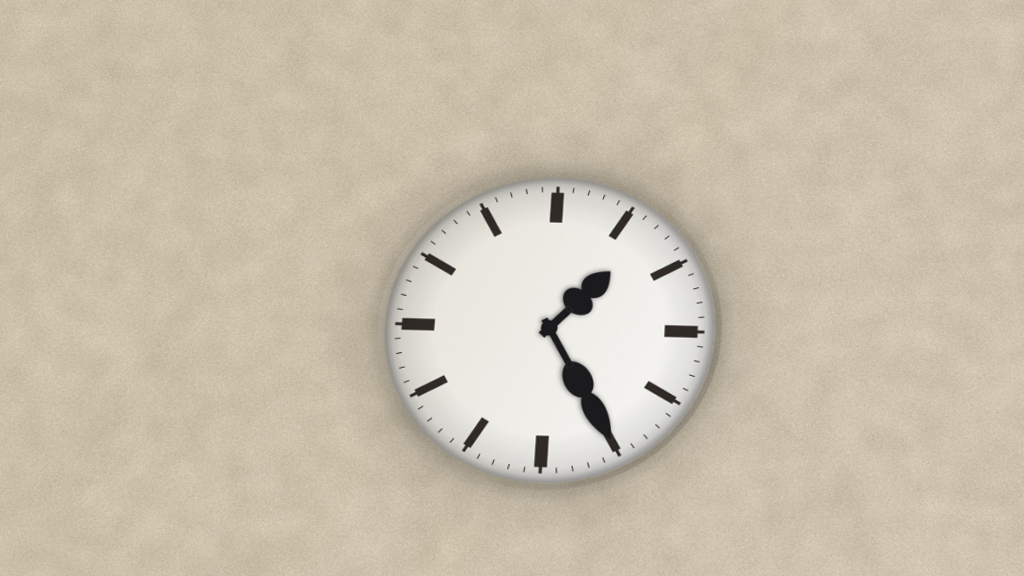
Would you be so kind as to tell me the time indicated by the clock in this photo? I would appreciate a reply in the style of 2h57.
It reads 1h25
